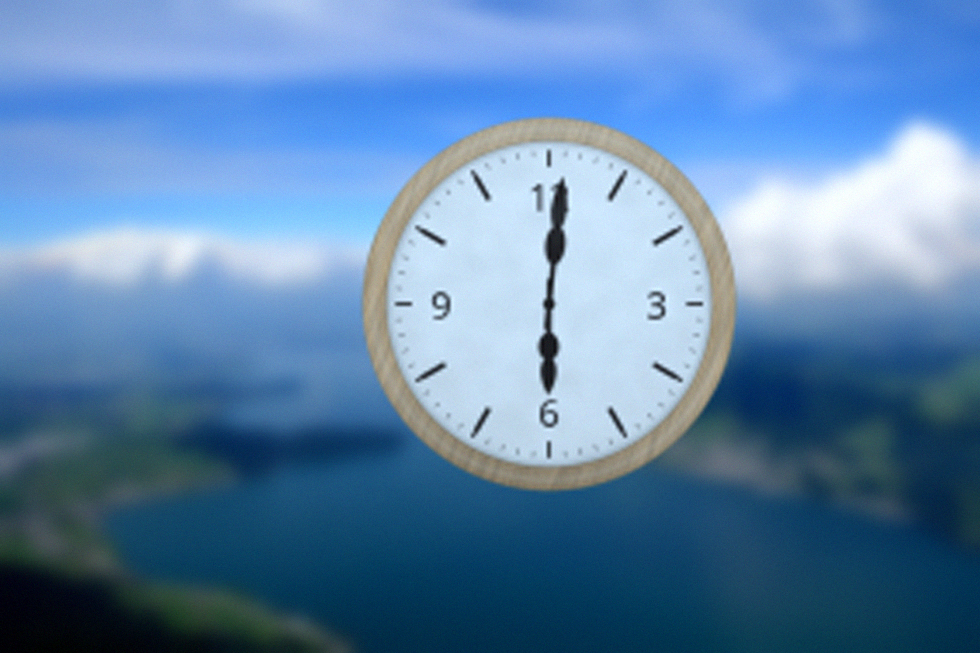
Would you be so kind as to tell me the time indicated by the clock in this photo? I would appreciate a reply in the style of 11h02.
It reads 6h01
